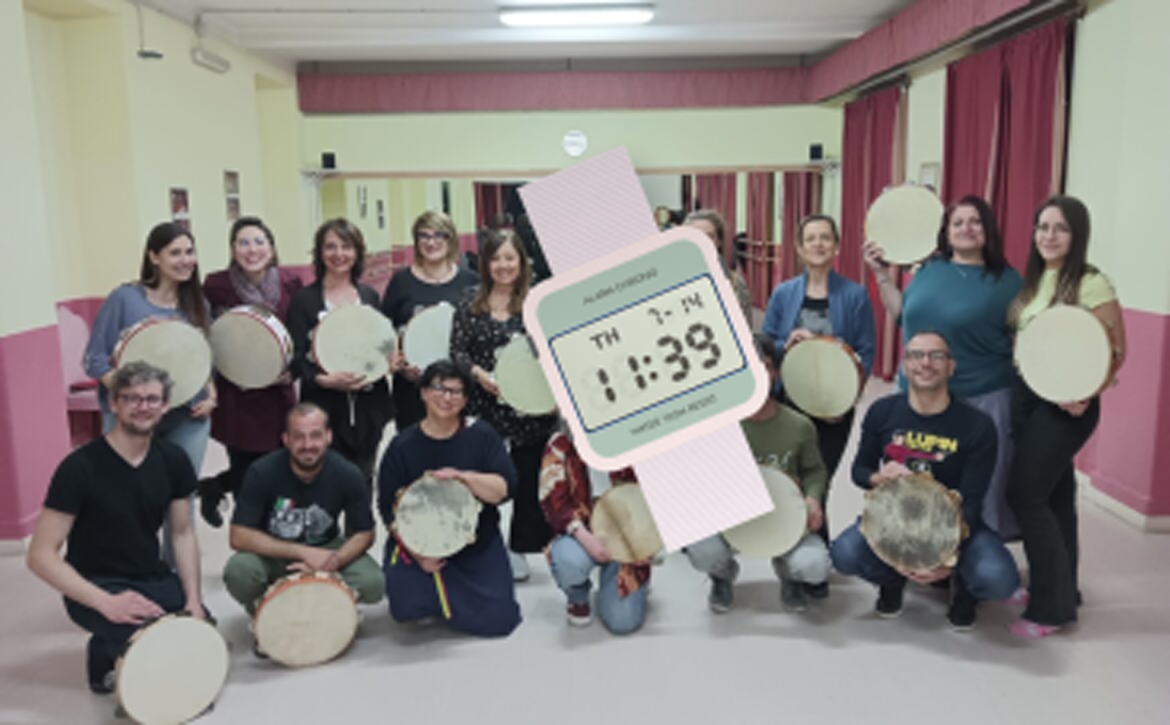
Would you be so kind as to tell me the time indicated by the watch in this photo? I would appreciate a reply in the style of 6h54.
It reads 11h39
